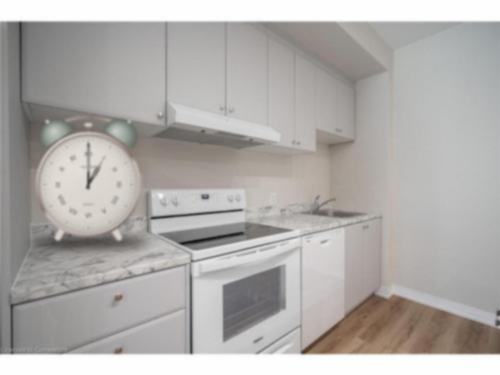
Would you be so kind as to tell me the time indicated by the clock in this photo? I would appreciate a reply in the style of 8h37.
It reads 1h00
